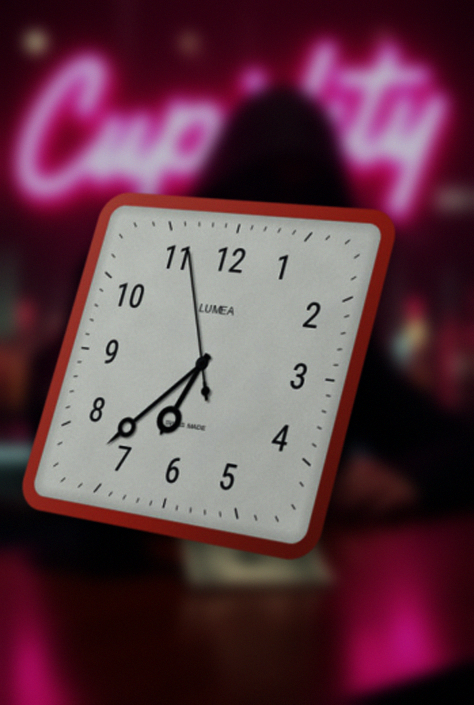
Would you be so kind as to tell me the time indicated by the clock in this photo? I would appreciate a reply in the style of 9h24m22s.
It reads 6h36m56s
